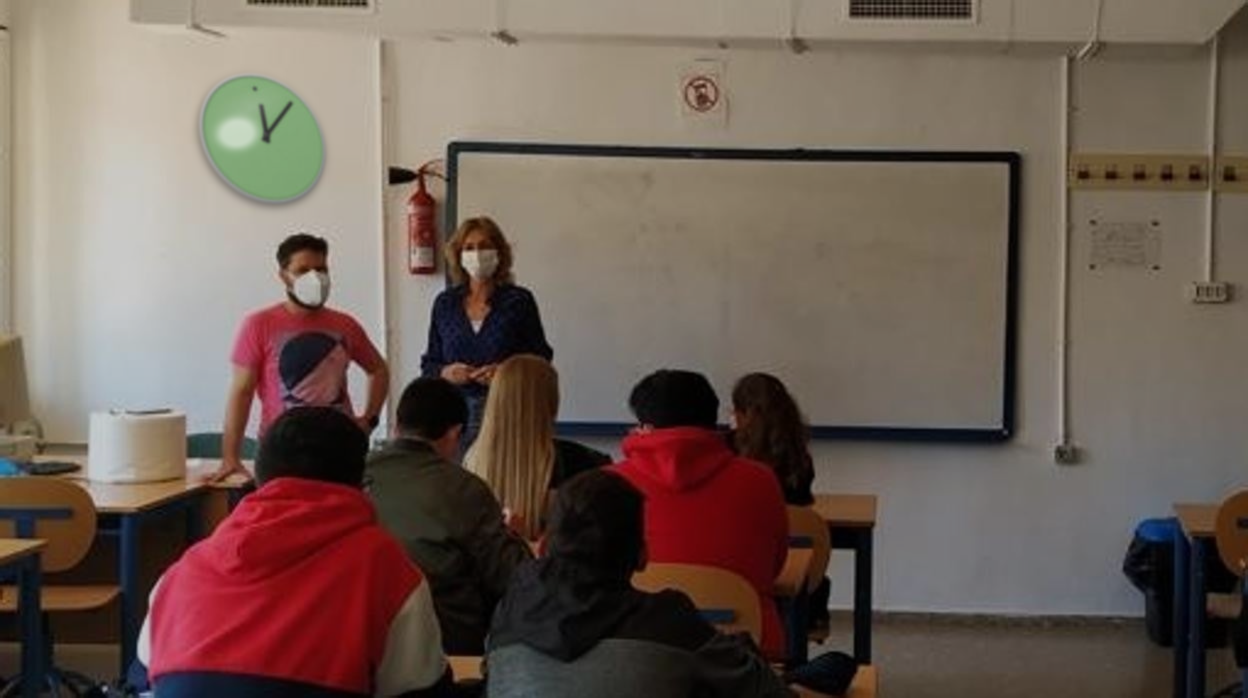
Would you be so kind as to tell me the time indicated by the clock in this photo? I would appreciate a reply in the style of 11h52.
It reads 12h08
